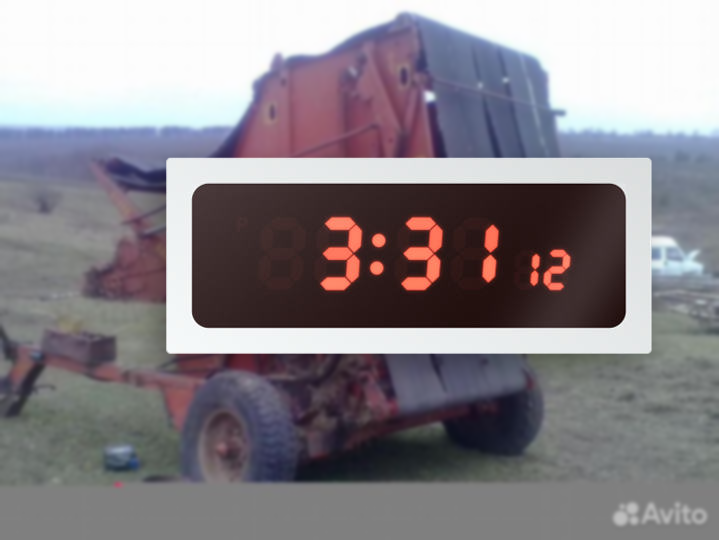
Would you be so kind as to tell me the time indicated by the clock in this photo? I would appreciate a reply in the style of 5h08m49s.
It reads 3h31m12s
